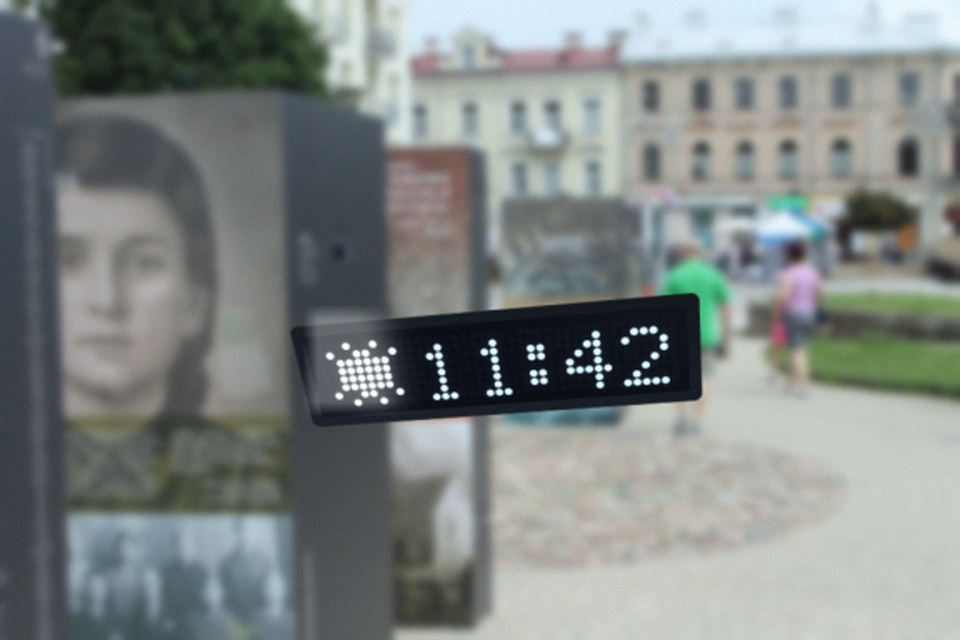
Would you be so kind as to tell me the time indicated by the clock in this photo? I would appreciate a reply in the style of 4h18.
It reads 11h42
